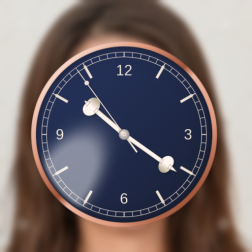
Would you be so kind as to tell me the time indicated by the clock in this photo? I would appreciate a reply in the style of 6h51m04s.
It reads 10h20m54s
